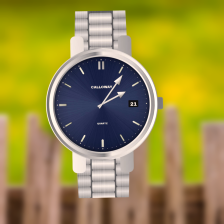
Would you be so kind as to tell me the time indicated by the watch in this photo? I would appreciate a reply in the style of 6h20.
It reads 2h06
